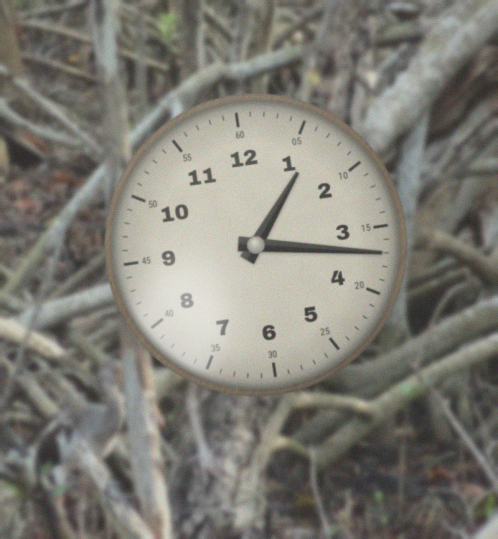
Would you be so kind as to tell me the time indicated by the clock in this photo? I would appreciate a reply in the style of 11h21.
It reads 1h17
